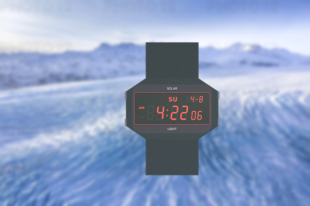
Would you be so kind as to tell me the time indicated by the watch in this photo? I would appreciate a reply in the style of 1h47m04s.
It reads 4h22m06s
